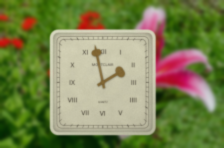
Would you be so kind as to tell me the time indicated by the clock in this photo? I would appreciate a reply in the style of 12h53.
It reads 1h58
